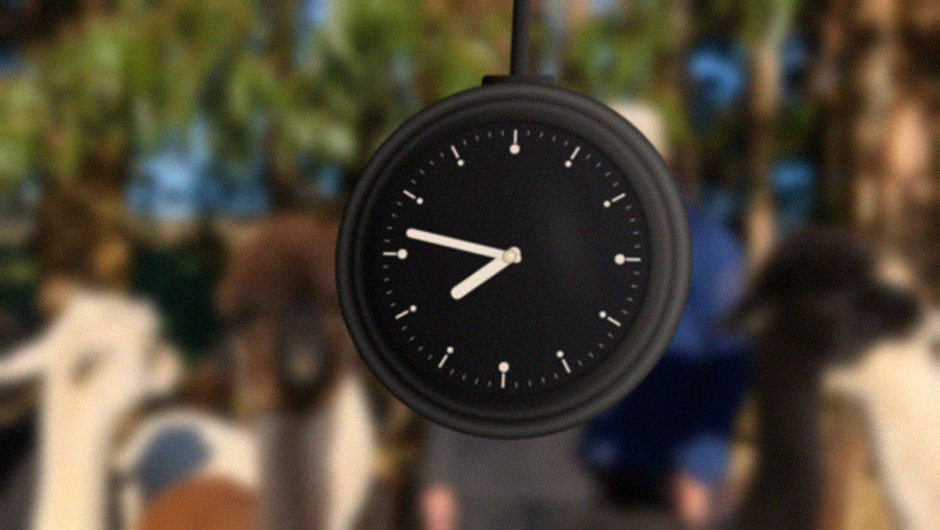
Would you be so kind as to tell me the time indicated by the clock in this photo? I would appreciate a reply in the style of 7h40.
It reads 7h47
